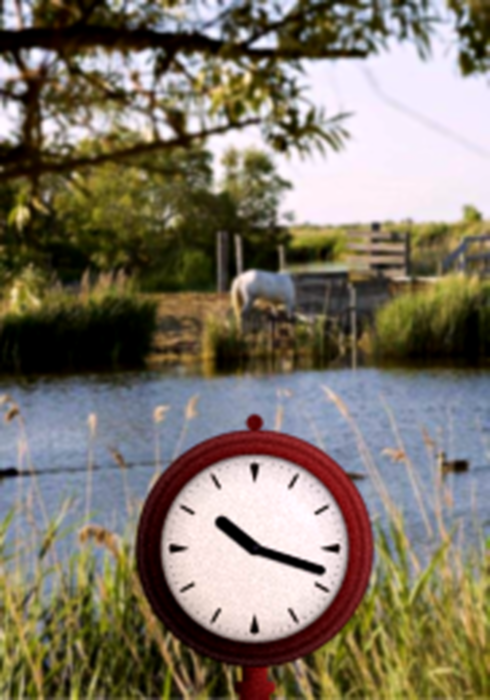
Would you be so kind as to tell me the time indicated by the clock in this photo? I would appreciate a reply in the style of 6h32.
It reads 10h18
